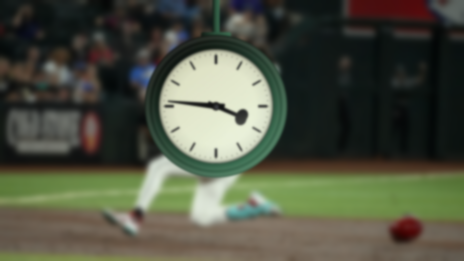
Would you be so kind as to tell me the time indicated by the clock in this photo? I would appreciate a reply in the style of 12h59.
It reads 3h46
